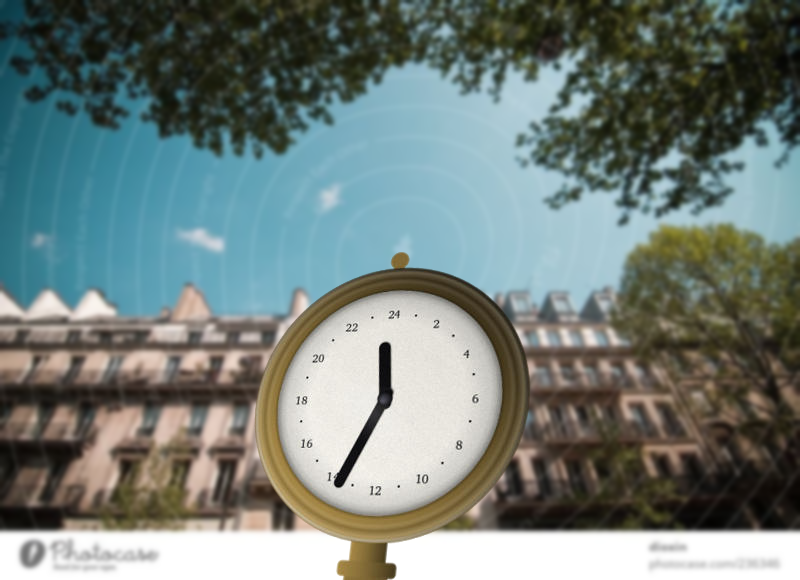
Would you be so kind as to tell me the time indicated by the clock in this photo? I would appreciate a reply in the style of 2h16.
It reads 23h34
